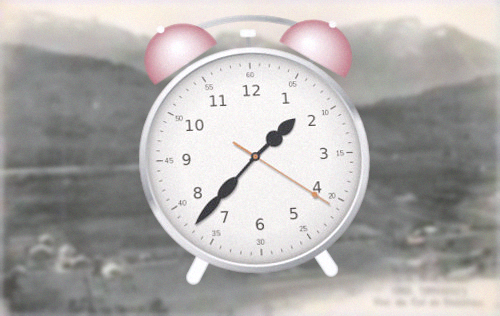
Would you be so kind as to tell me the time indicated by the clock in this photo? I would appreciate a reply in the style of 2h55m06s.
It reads 1h37m21s
